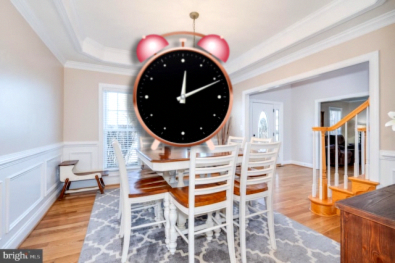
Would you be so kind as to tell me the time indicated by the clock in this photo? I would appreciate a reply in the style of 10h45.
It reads 12h11
